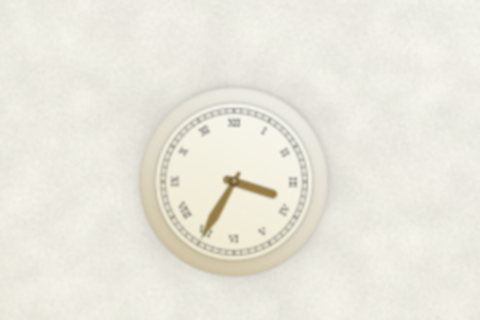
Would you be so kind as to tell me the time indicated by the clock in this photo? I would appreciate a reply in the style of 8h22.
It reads 3h35
